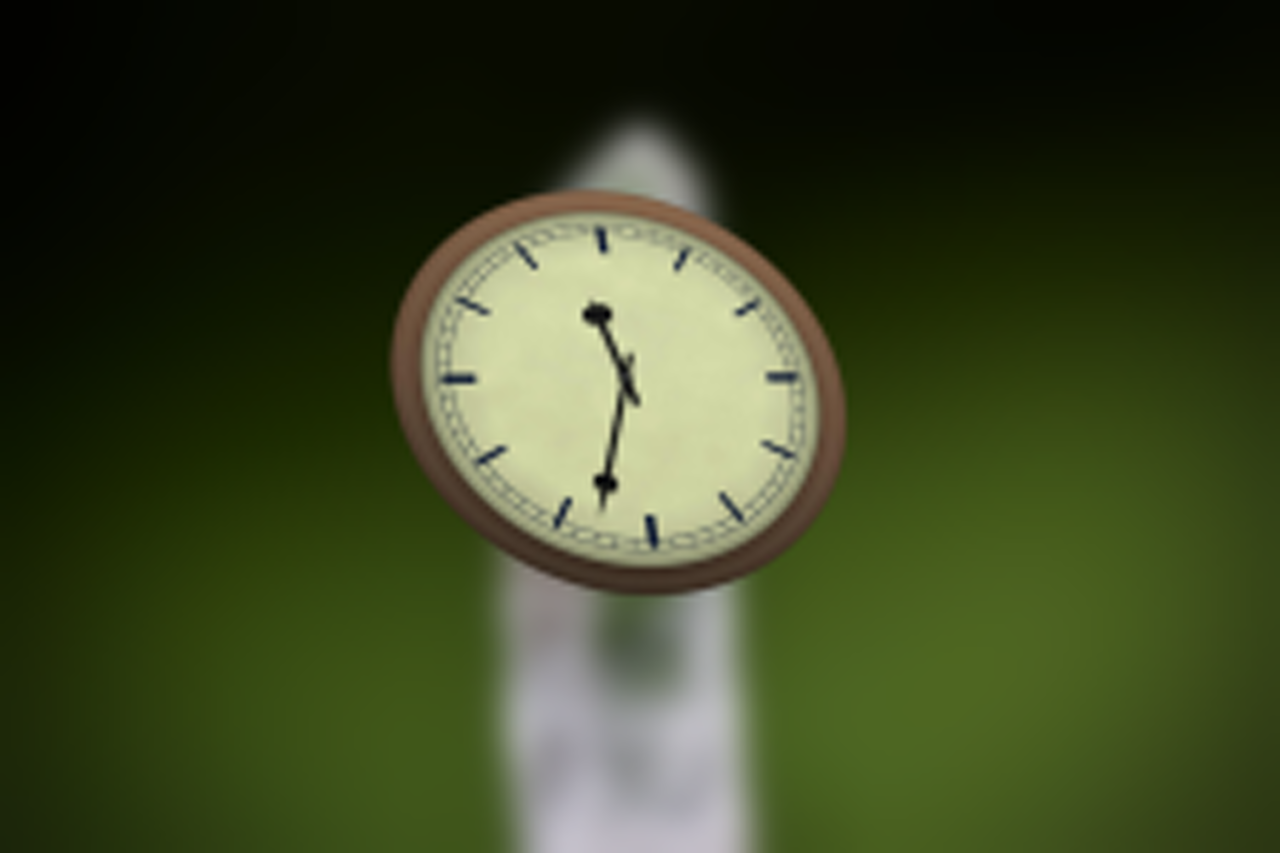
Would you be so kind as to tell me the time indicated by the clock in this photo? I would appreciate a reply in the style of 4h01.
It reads 11h33
